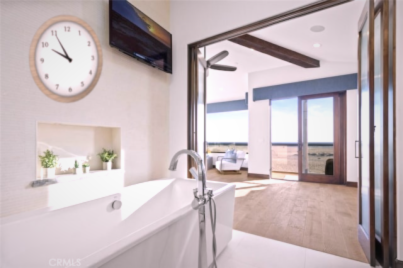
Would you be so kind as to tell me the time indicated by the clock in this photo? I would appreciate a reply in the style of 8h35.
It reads 9h55
